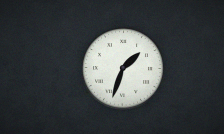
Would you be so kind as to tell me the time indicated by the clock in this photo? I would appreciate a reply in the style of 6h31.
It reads 1h33
